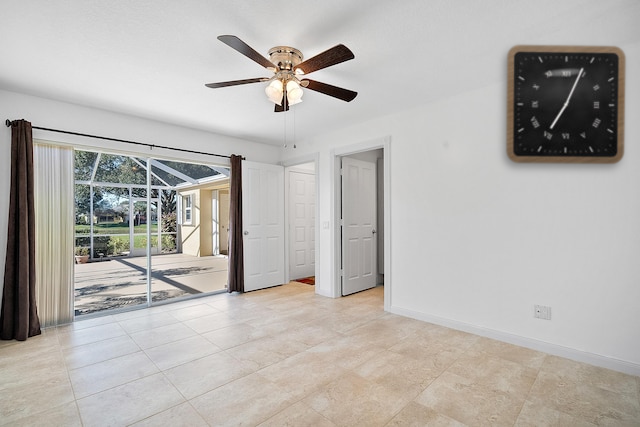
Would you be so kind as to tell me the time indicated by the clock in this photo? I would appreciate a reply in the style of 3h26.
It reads 7h04
